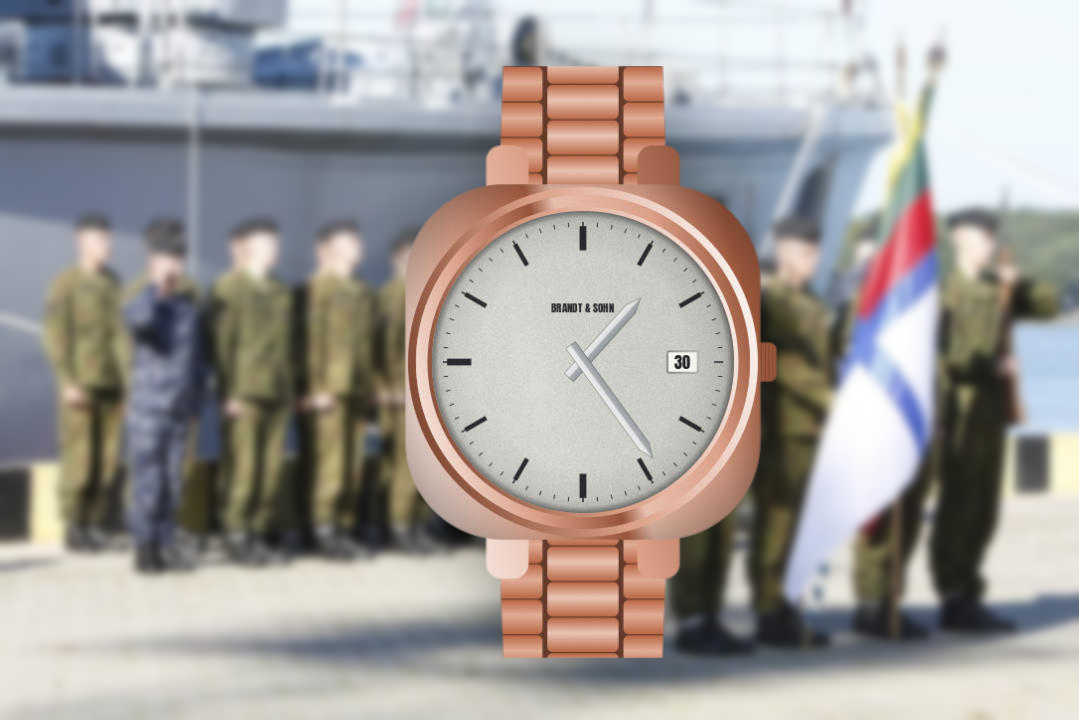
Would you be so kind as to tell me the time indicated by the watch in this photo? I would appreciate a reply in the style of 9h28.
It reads 1h24
